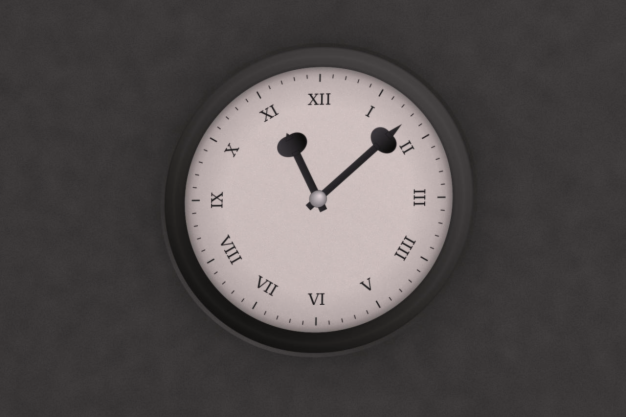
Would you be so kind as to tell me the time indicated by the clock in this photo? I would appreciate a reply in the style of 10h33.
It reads 11h08
